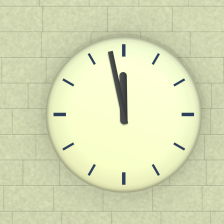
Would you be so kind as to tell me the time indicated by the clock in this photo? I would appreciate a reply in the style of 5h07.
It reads 11h58
